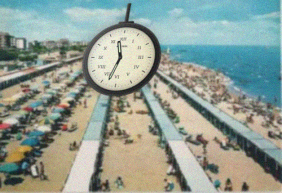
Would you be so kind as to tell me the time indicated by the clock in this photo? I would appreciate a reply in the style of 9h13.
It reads 11h33
